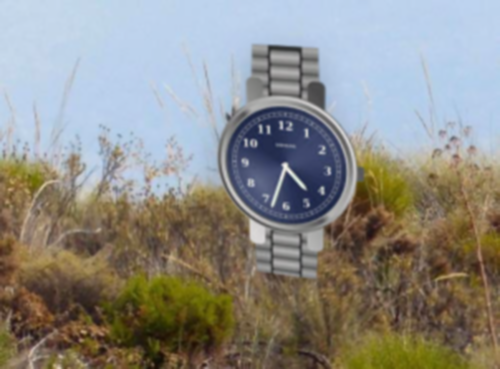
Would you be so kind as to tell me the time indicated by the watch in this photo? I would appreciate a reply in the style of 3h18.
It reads 4h33
